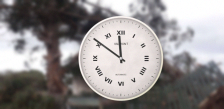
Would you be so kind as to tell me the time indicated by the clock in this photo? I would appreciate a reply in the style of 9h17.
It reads 11h51
